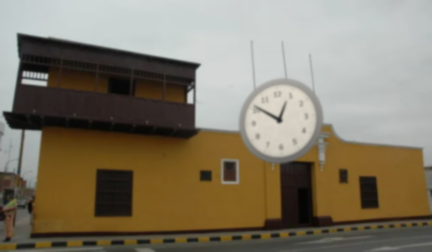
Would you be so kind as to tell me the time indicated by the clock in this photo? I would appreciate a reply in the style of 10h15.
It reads 12h51
